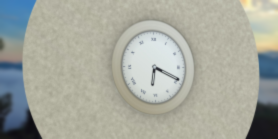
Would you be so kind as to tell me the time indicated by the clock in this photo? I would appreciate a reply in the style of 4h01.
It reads 6h19
